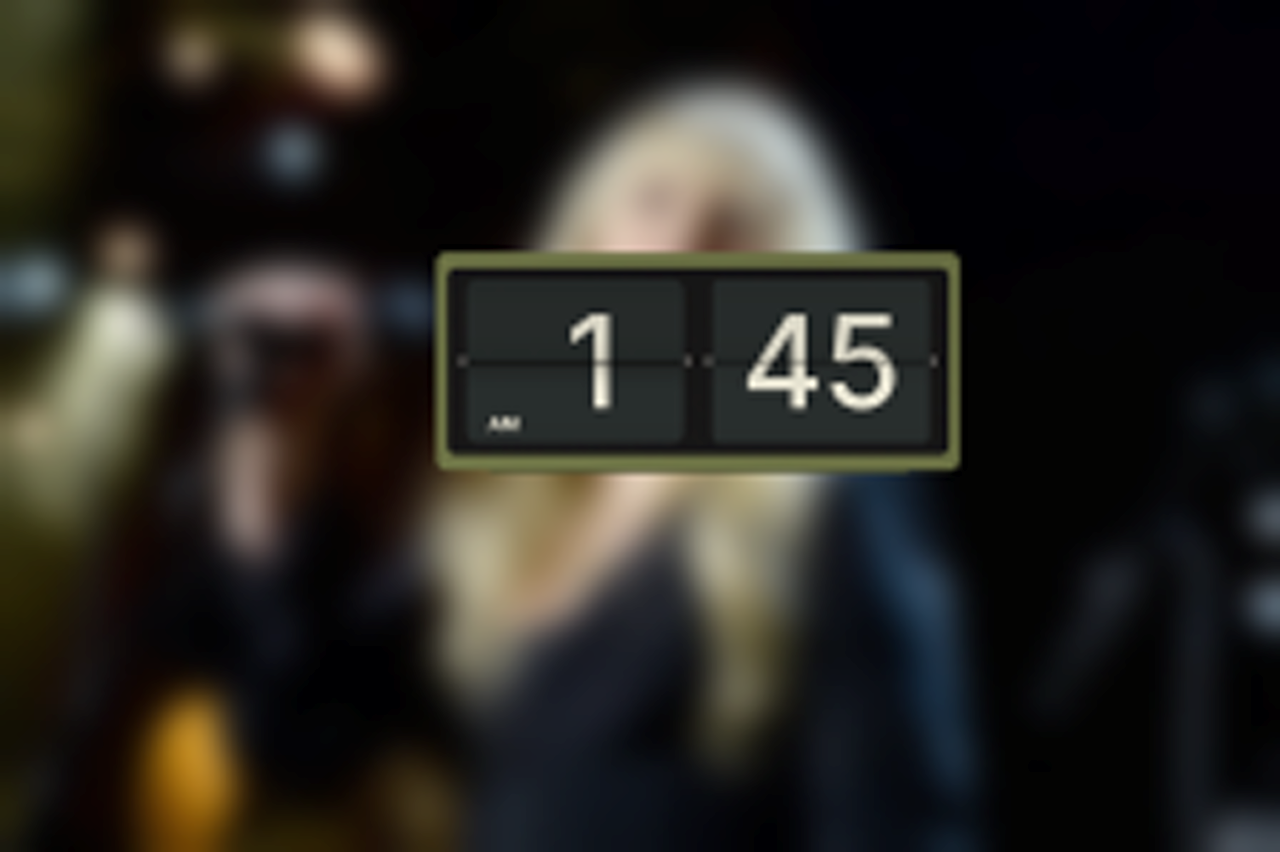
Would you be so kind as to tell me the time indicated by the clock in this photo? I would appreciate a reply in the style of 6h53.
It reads 1h45
